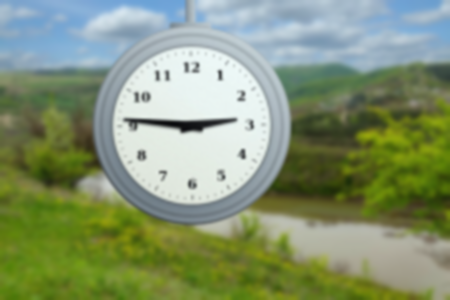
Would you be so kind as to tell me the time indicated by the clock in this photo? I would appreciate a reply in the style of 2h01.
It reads 2h46
